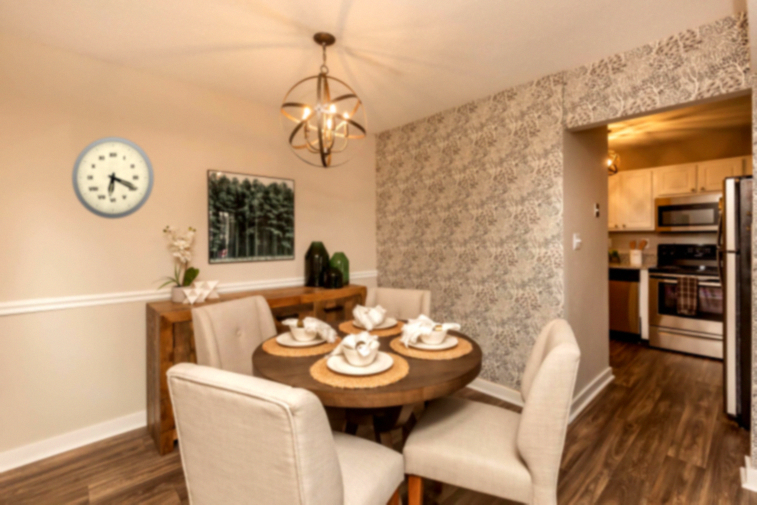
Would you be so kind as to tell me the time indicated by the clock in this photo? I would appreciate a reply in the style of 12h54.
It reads 6h19
